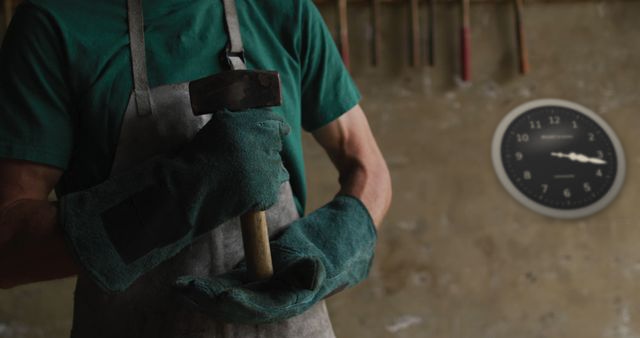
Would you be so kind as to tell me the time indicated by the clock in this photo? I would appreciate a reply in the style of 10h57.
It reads 3h17
